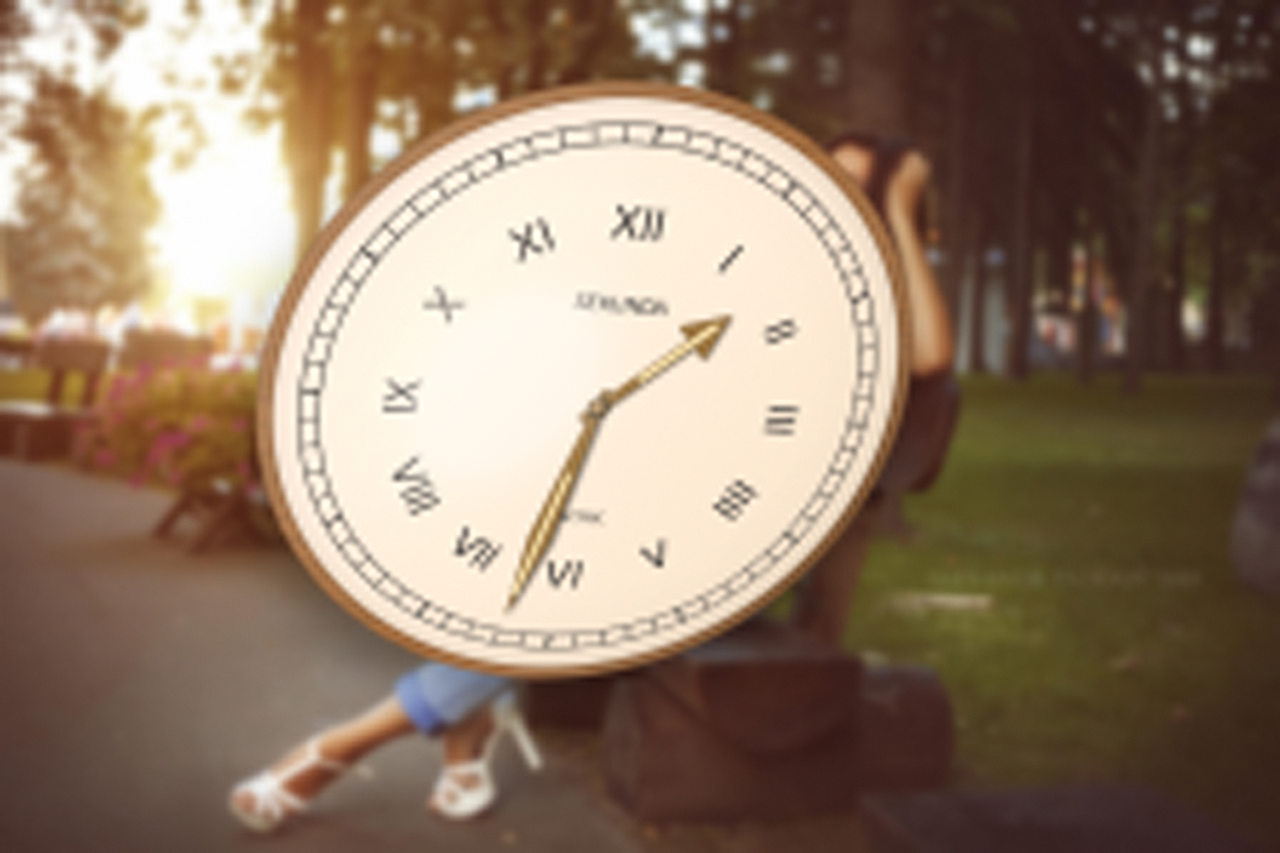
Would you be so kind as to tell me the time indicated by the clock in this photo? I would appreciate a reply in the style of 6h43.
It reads 1h32
